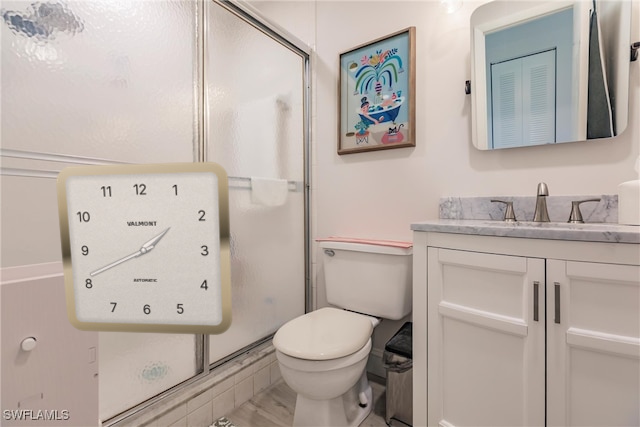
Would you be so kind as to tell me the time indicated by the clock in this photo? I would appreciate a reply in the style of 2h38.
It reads 1h41
